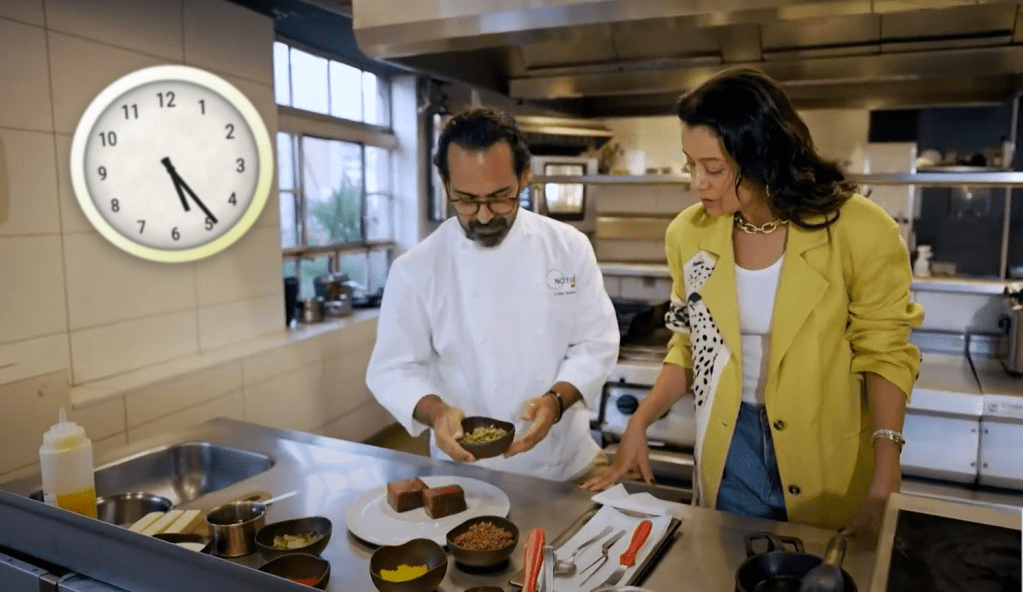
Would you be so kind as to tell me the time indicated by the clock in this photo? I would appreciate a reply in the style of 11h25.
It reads 5h24
